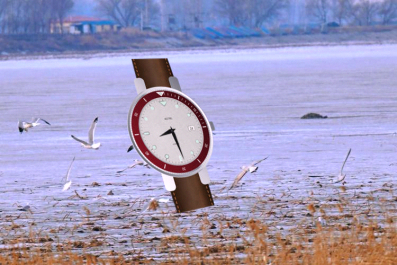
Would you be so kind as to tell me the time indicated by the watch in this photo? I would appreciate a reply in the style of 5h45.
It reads 8h29
